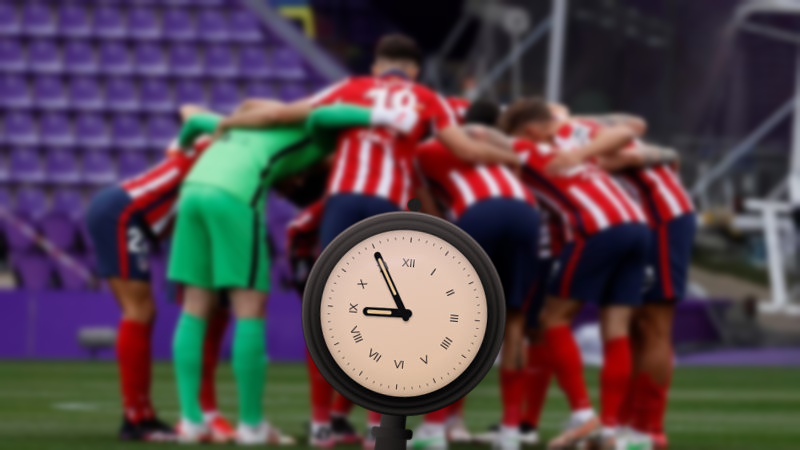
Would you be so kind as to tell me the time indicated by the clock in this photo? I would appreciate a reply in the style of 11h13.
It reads 8h55
